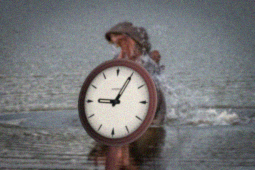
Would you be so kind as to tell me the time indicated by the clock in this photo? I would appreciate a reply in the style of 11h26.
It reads 9h05
